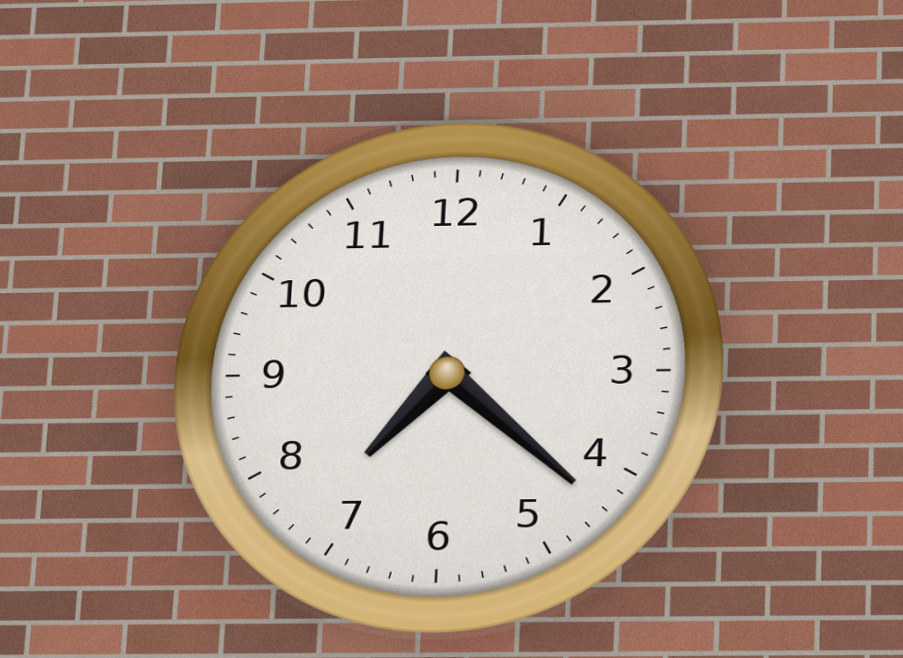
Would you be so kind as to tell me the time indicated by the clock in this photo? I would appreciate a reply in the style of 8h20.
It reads 7h22
